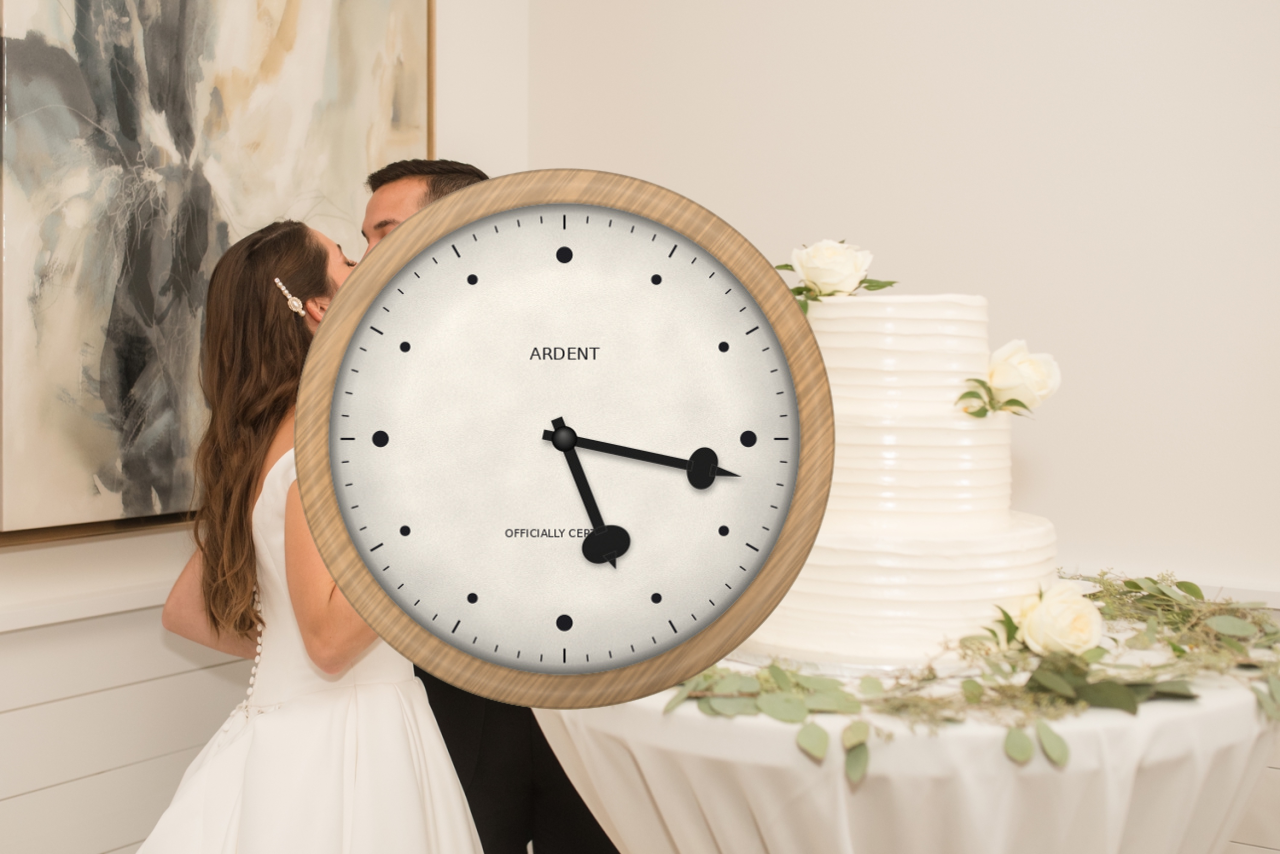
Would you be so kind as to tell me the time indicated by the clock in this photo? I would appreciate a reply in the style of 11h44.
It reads 5h17
